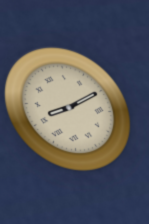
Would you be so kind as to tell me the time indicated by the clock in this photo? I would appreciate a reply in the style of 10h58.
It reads 9h15
